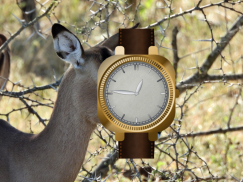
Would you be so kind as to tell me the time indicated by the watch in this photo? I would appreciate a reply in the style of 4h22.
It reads 12h46
